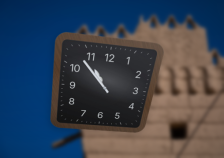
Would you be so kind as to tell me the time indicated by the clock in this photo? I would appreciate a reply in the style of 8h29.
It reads 10h53
